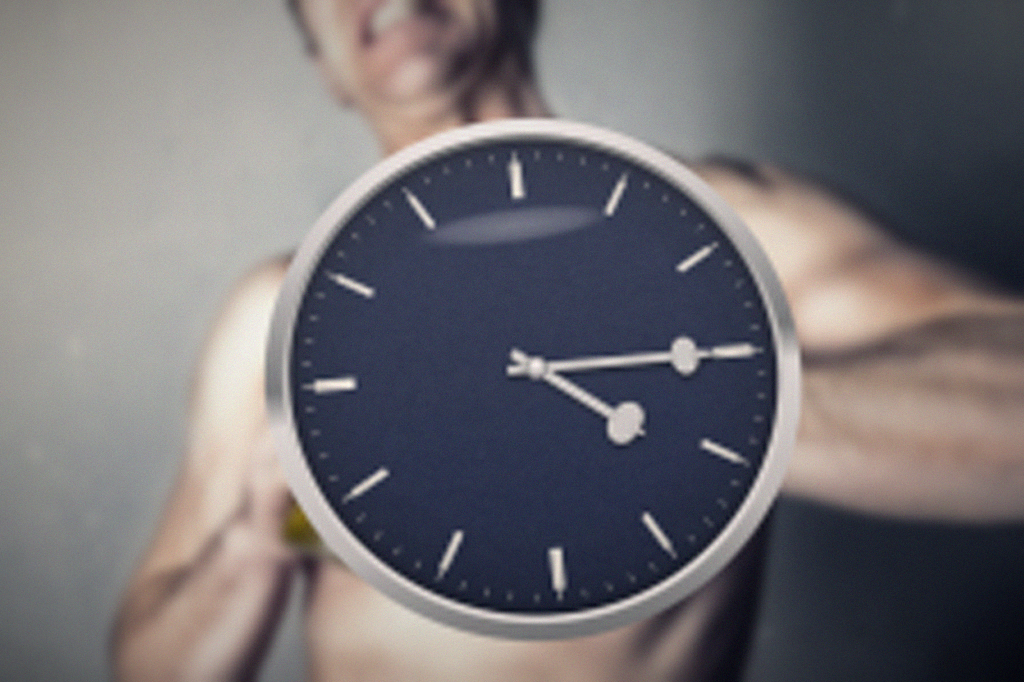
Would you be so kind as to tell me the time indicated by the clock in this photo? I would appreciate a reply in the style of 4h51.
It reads 4h15
